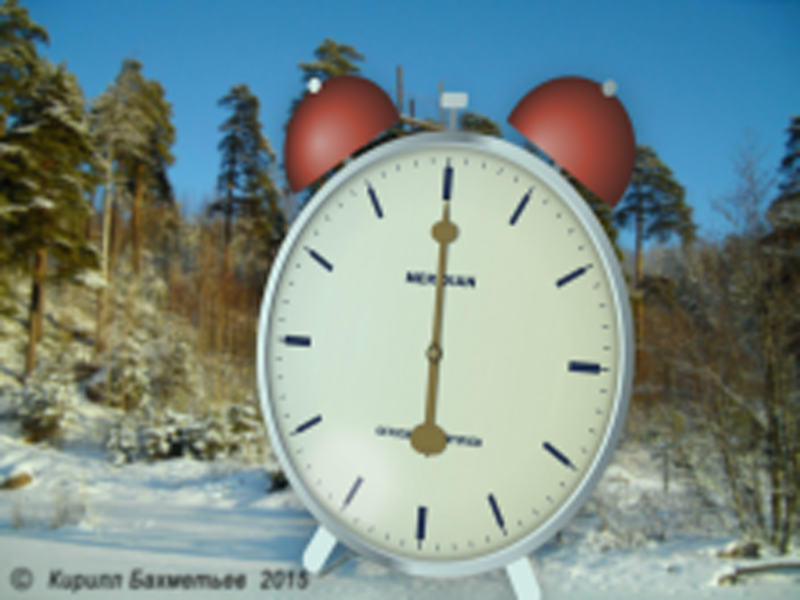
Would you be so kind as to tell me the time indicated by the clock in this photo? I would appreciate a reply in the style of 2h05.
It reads 6h00
